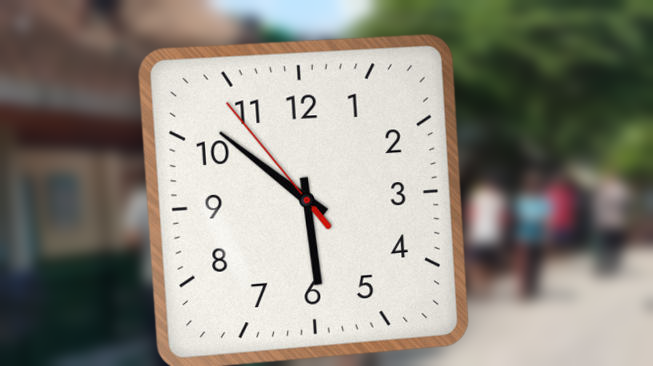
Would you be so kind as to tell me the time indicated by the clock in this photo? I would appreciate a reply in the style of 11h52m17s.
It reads 5h51m54s
